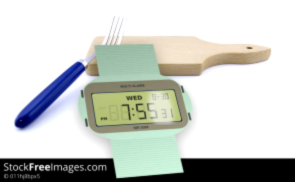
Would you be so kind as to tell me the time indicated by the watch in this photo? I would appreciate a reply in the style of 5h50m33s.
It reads 7h55m31s
